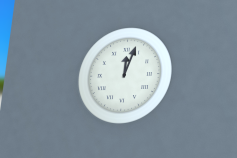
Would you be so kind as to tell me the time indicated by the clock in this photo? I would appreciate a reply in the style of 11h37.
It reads 12h03
